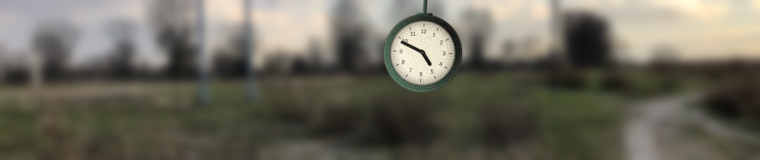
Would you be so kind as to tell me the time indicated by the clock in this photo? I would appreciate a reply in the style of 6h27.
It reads 4h49
